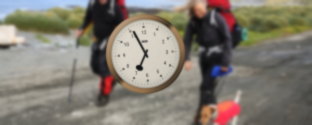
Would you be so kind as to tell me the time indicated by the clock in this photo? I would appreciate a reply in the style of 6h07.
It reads 6h56
